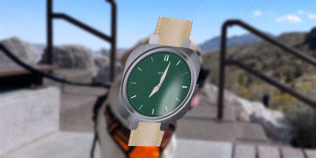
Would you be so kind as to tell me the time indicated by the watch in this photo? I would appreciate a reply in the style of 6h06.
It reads 7h02
